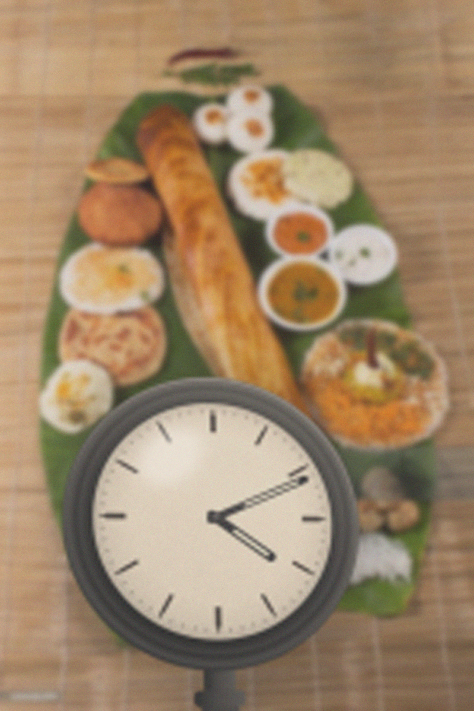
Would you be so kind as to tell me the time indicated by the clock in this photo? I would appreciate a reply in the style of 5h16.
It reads 4h11
